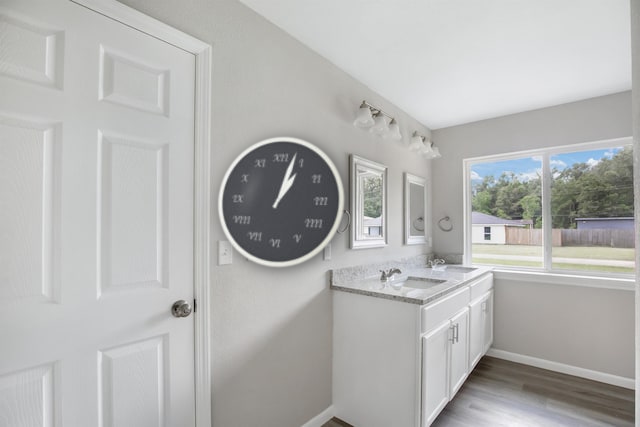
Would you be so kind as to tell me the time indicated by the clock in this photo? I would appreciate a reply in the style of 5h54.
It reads 1h03
